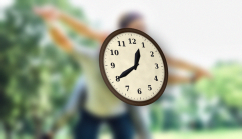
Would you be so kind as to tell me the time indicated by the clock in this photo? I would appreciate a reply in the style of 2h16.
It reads 12h40
